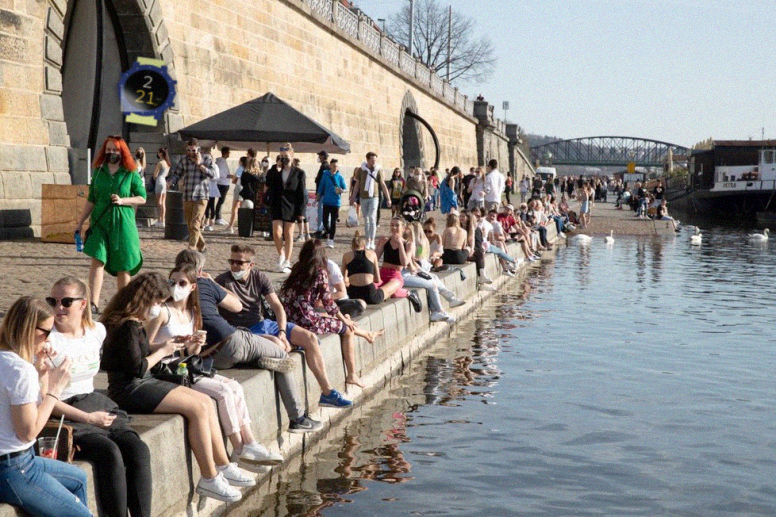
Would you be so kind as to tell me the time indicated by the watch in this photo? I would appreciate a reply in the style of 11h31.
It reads 2h21
